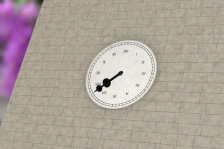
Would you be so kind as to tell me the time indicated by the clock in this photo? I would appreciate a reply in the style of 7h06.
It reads 7h38
